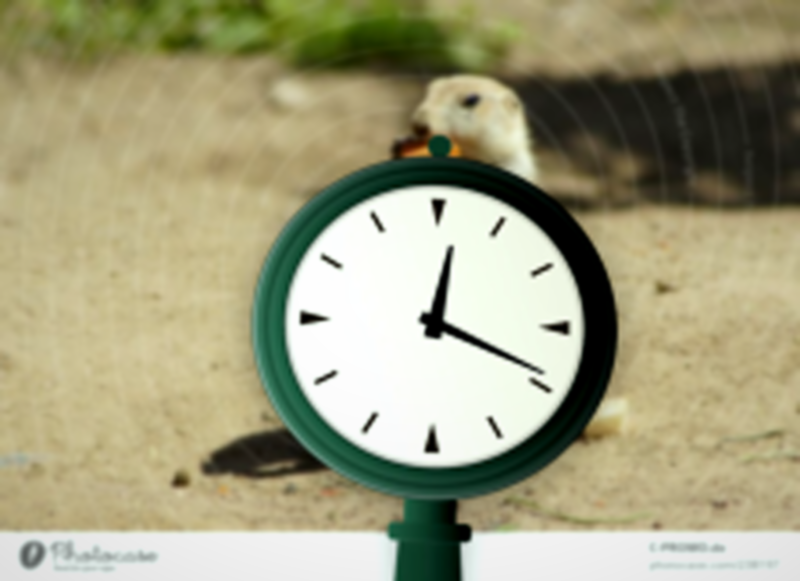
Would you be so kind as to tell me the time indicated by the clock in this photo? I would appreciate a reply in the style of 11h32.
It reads 12h19
